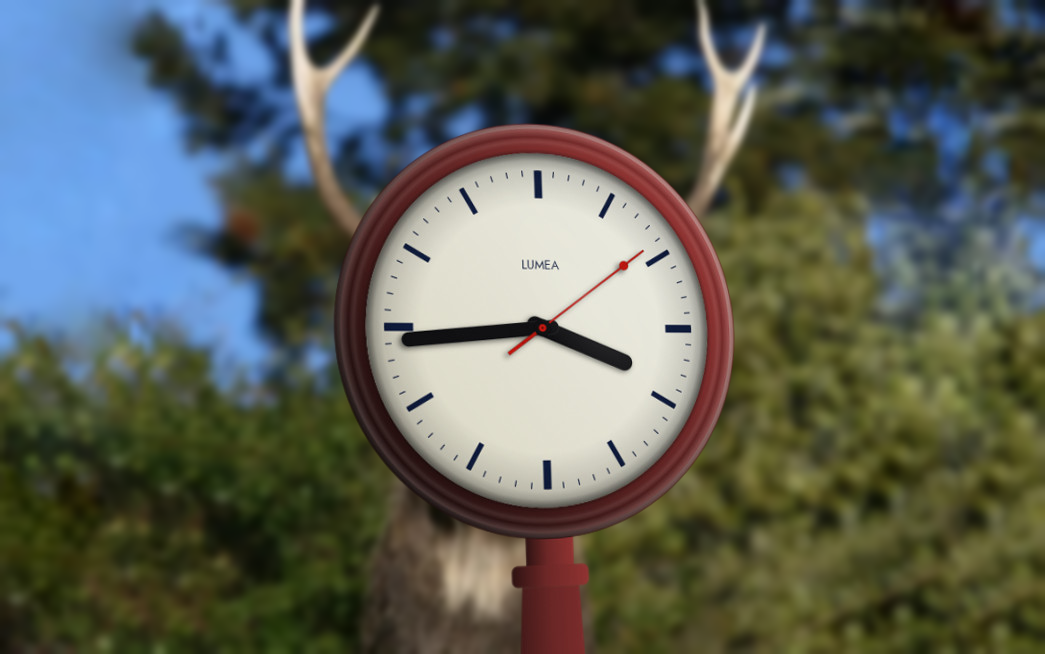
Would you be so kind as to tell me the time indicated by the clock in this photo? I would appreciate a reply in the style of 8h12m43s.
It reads 3h44m09s
